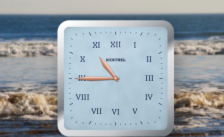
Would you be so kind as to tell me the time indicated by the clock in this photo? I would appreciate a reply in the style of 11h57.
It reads 10h45
